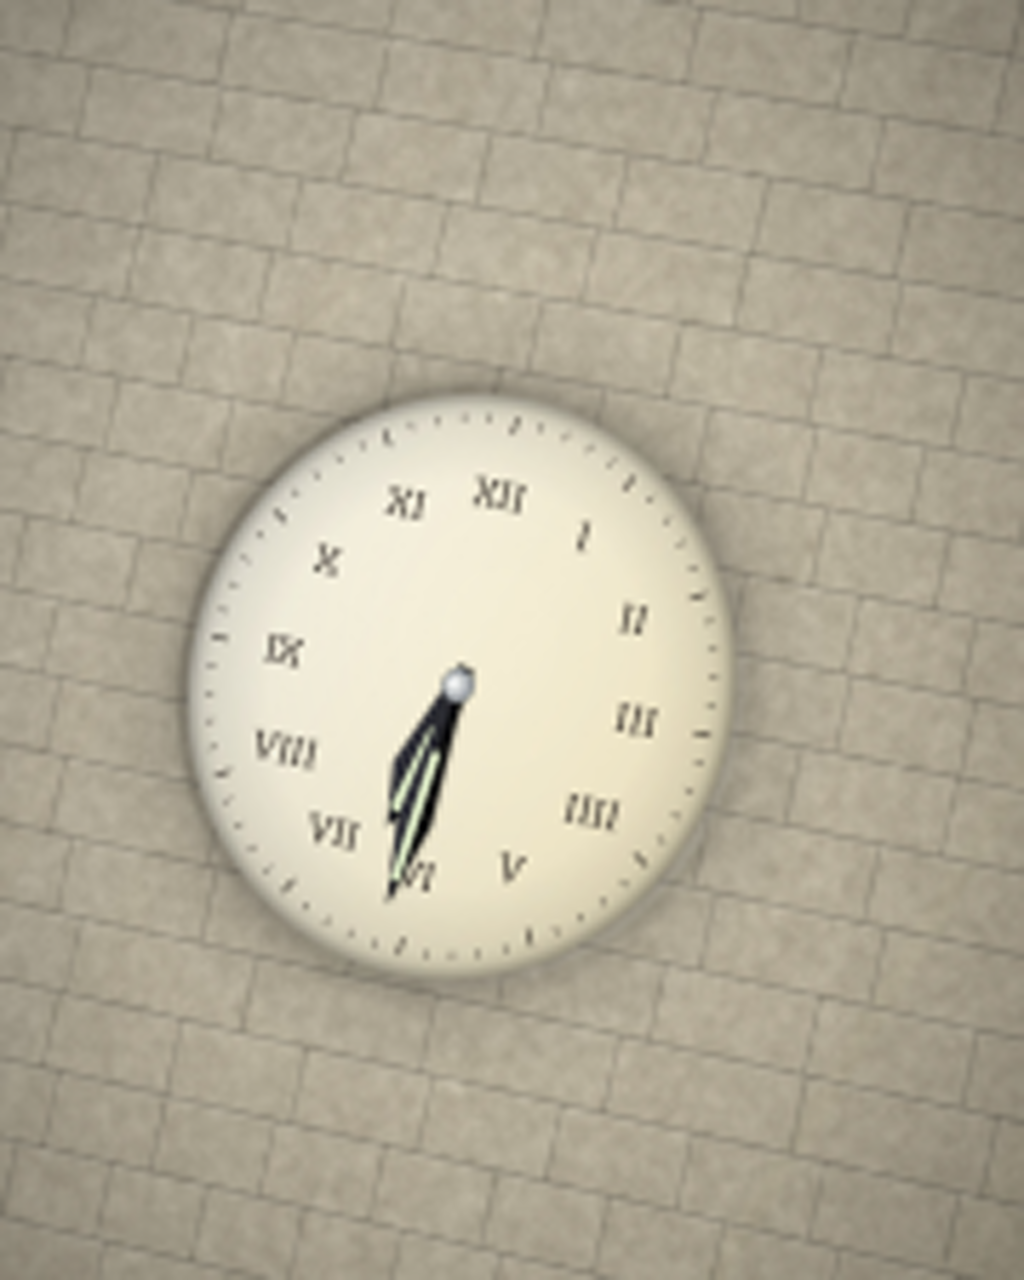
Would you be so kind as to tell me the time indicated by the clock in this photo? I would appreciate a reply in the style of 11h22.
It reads 6h31
